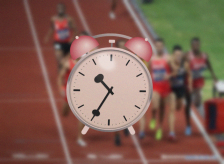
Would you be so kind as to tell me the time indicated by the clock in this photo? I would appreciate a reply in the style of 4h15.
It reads 10h35
